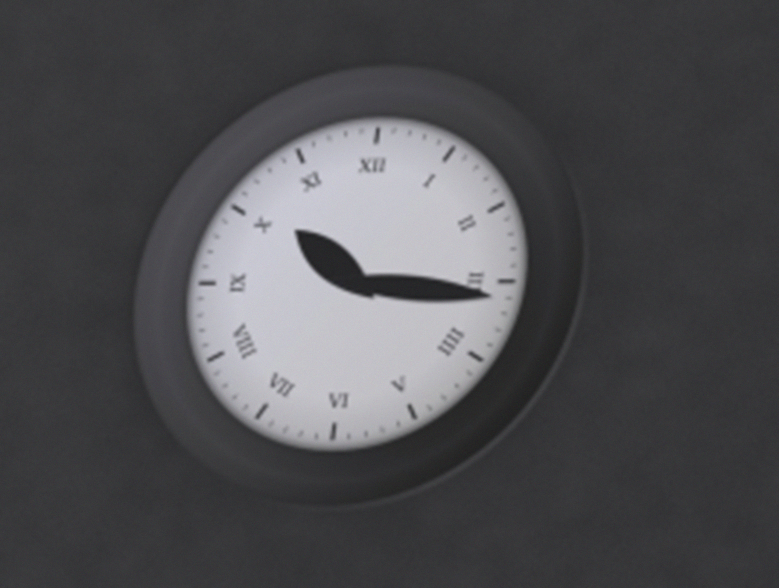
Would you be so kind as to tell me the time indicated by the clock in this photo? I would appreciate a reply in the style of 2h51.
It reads 10h16
